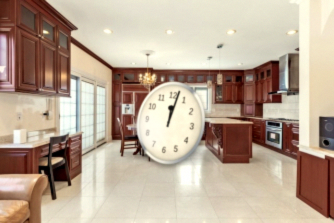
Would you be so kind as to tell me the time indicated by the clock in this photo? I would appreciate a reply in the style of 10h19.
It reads 12h02
